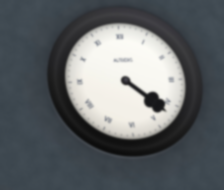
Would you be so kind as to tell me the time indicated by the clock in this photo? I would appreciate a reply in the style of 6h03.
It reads 4h22
